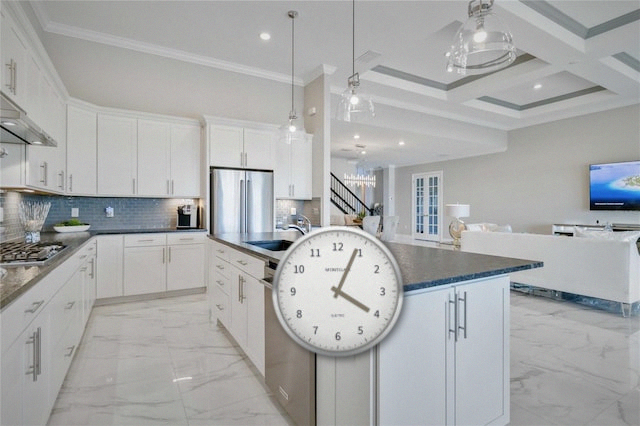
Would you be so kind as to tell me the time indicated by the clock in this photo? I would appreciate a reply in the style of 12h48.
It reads 4h04
